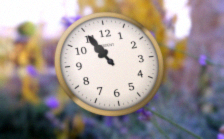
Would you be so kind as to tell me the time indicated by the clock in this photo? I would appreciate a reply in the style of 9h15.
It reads 10h55
